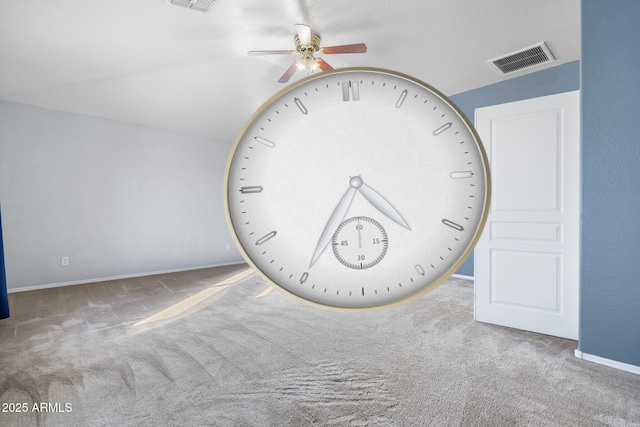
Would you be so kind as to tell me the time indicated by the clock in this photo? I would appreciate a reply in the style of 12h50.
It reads 4h35
